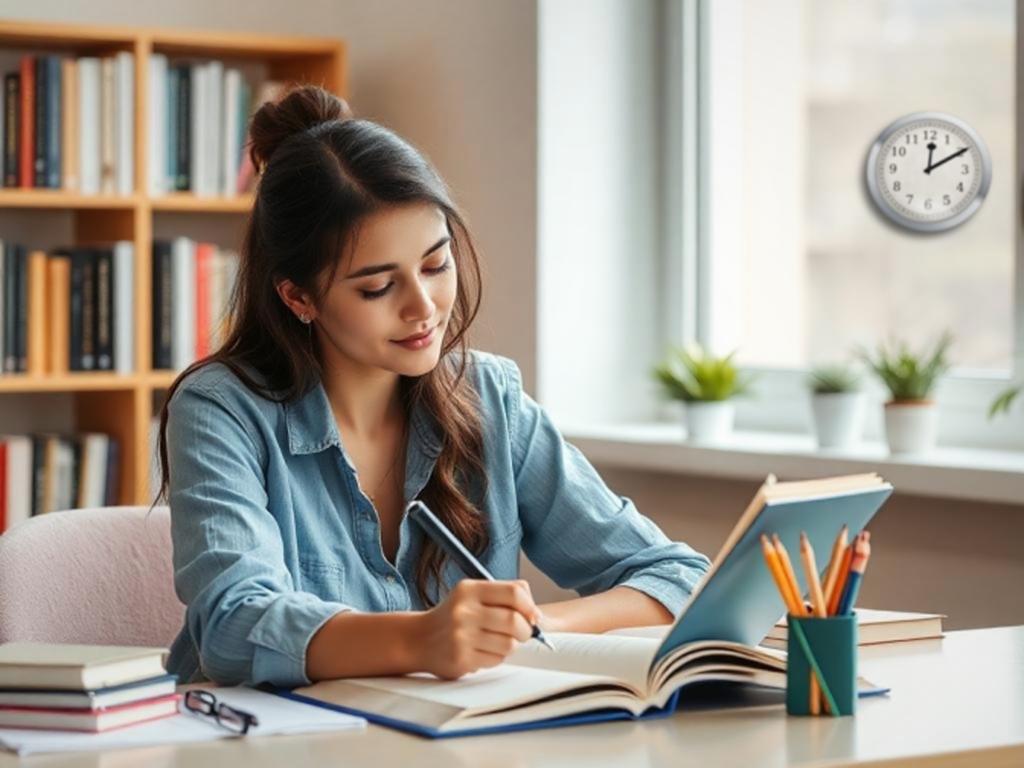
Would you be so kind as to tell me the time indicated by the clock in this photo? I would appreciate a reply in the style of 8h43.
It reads 12h10
